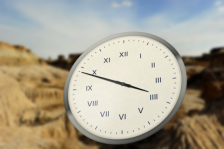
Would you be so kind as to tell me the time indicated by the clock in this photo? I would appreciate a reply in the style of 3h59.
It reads 3h49
